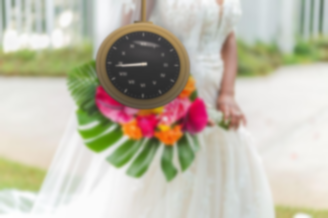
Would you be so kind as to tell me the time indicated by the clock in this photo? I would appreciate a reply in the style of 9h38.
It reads 8h44
